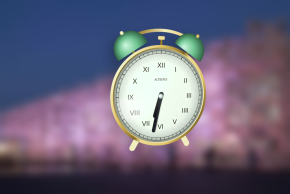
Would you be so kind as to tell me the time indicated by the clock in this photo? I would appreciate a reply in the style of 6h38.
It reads 6h32
